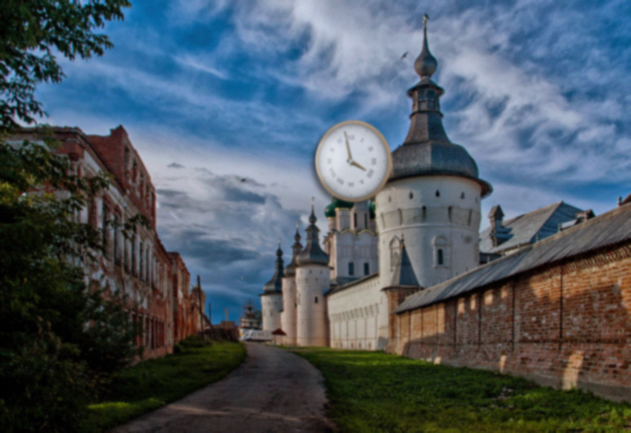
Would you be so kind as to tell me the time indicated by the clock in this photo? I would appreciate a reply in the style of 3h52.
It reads 3h58
